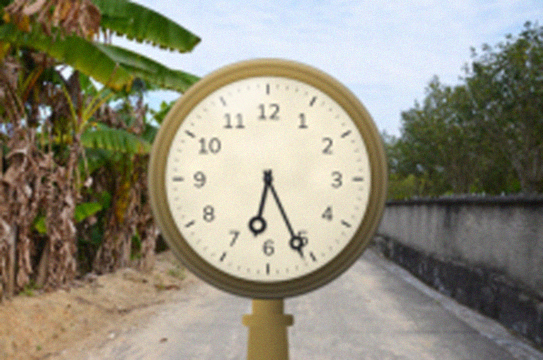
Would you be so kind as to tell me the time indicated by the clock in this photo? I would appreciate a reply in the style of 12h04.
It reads 6h26
